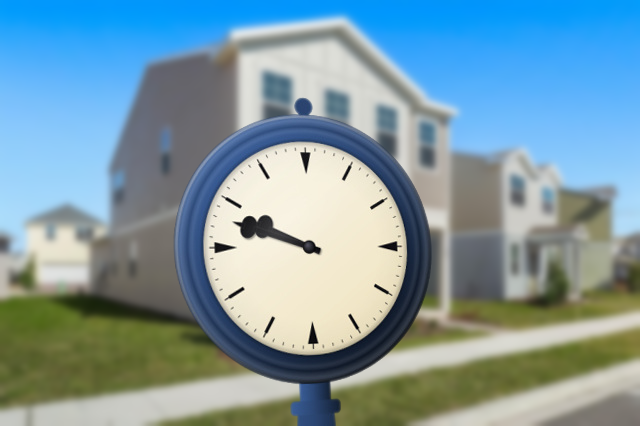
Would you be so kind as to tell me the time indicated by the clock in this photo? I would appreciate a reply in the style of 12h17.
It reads 9h48
